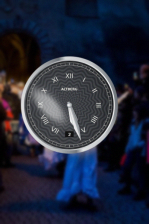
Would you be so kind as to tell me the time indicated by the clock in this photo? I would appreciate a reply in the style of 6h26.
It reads 5h27
